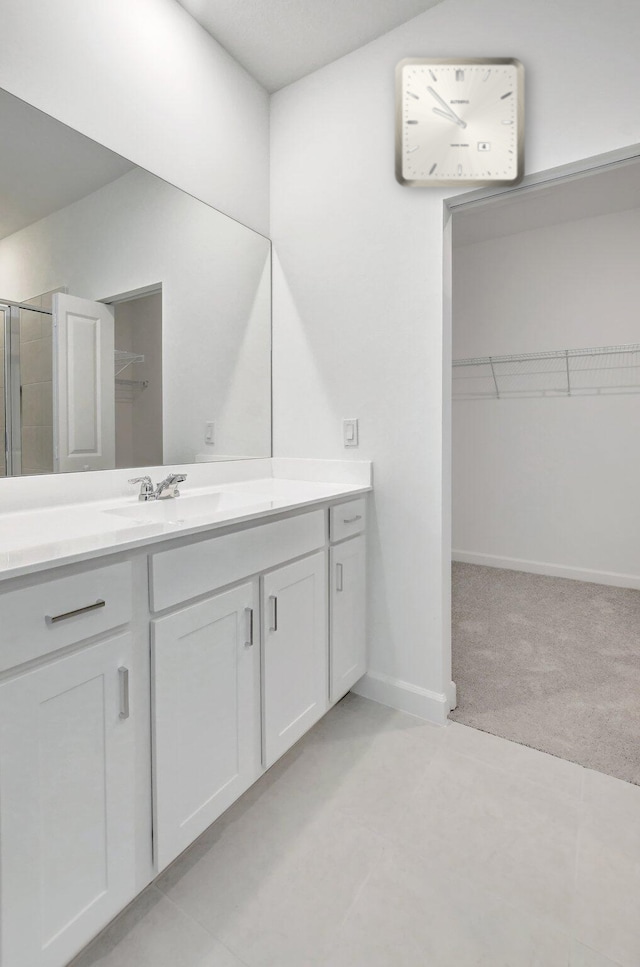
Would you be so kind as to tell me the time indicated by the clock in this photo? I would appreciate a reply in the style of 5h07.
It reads 9h53
